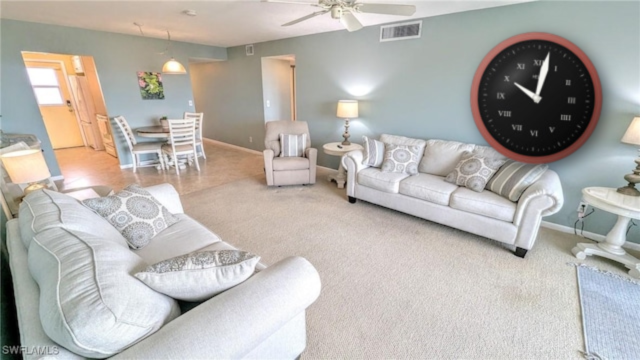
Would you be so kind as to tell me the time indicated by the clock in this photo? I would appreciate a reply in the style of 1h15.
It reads 10h02
